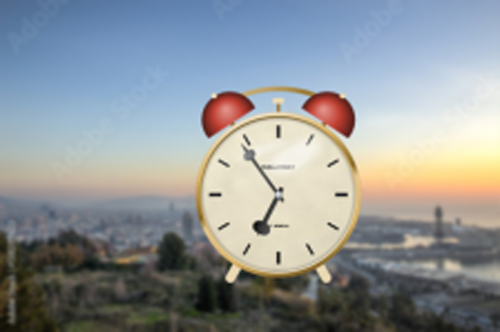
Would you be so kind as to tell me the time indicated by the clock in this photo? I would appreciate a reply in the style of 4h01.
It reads 6h54
